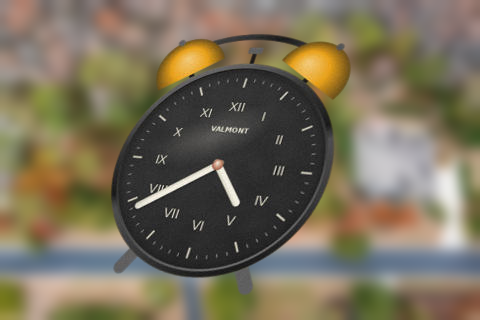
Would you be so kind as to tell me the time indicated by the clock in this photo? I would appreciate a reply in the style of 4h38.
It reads 4h39
